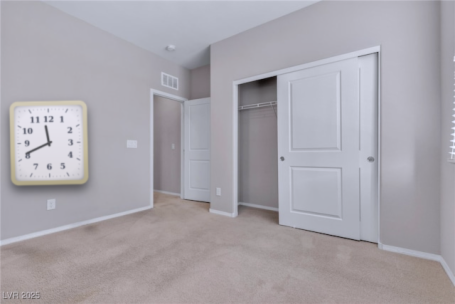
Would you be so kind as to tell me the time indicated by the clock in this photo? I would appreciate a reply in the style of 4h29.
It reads 11h41
